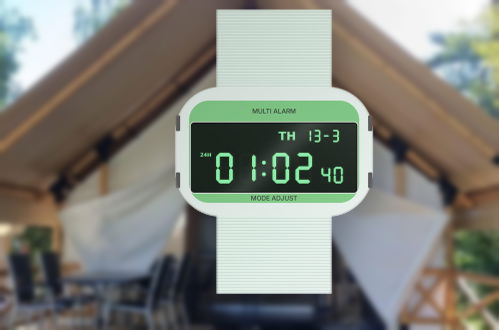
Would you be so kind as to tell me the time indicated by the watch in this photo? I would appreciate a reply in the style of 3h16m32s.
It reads 1h02m40s
